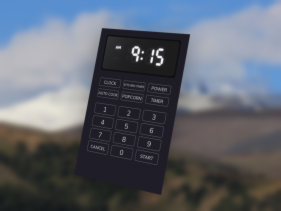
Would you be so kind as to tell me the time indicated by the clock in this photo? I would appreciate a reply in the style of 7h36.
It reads 9h15
